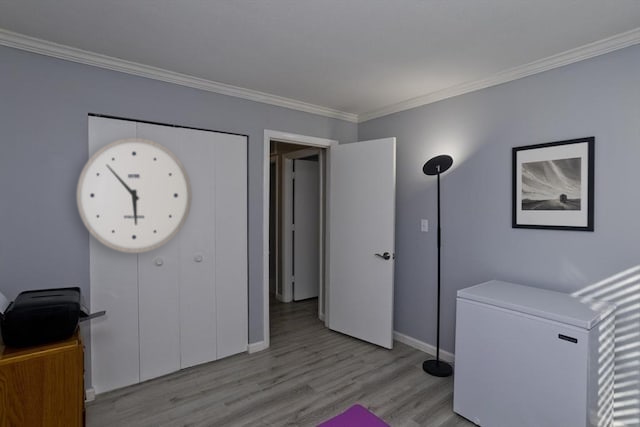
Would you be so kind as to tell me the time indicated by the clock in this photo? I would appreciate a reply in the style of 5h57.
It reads 5h53
